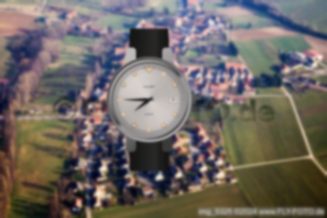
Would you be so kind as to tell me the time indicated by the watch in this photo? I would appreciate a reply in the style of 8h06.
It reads 7h45
